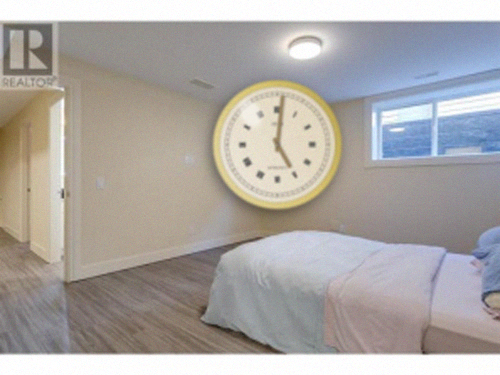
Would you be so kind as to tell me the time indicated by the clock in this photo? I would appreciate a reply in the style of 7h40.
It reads 5h01
